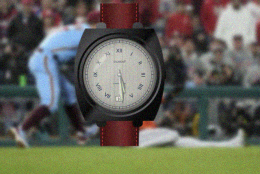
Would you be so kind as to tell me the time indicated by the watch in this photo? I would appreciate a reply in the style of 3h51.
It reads 5h29
